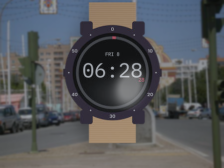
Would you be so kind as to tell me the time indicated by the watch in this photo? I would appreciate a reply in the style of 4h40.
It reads 6h28
